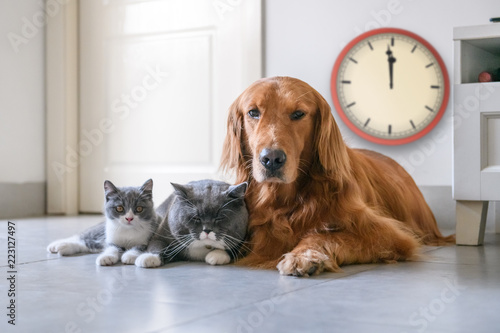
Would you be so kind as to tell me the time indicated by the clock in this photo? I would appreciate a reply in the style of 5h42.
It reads 11h59
